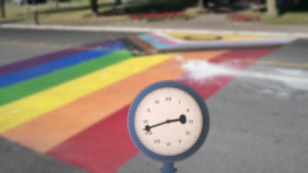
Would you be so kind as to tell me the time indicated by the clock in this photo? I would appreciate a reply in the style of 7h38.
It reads 2h42
